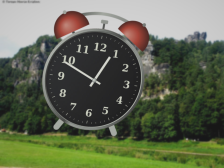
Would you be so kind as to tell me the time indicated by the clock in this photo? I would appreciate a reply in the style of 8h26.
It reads 12h49
